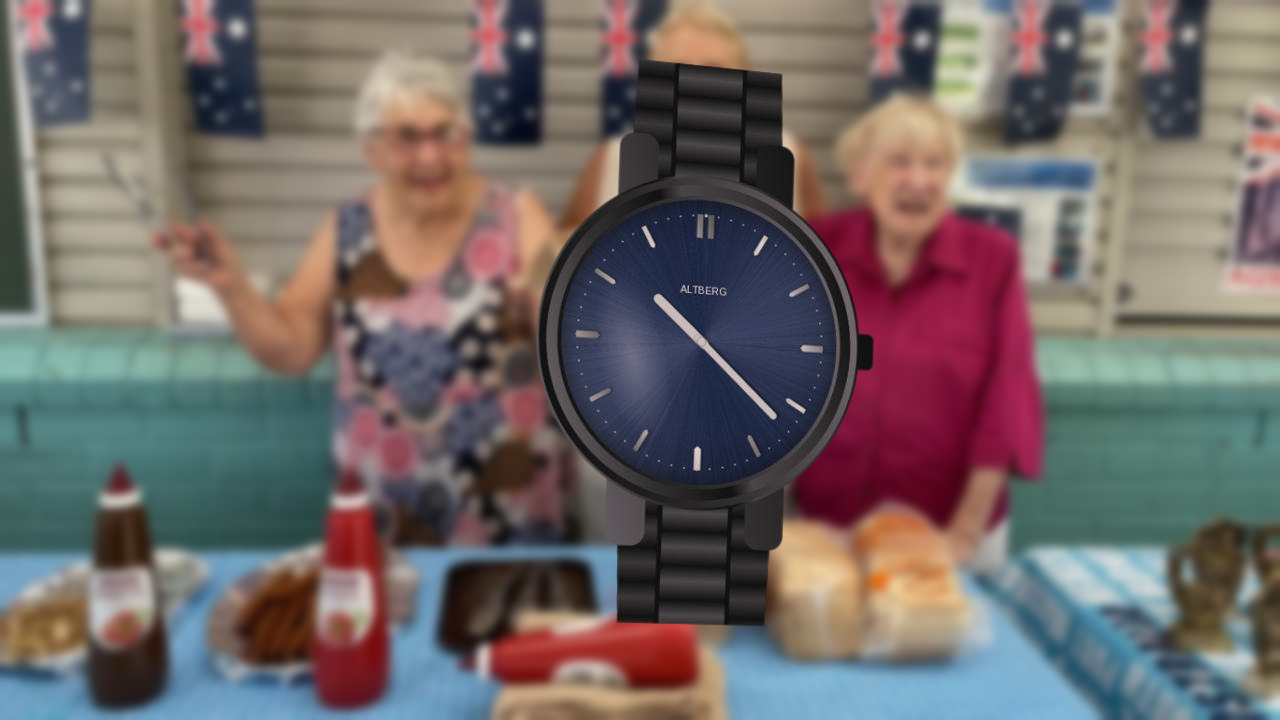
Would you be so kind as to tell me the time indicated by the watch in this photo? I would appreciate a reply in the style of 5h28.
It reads 10h22
